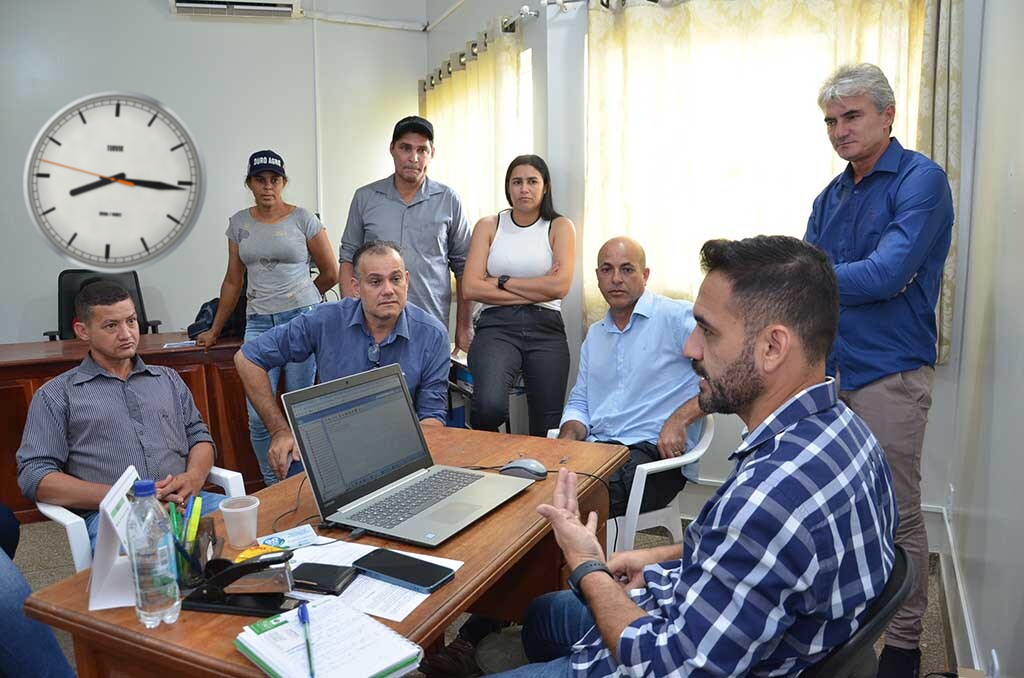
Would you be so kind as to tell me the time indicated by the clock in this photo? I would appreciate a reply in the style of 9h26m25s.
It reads 8h15m47s
